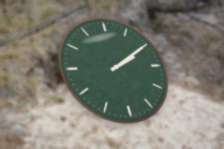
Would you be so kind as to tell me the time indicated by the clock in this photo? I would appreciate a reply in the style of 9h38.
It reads 2h10
